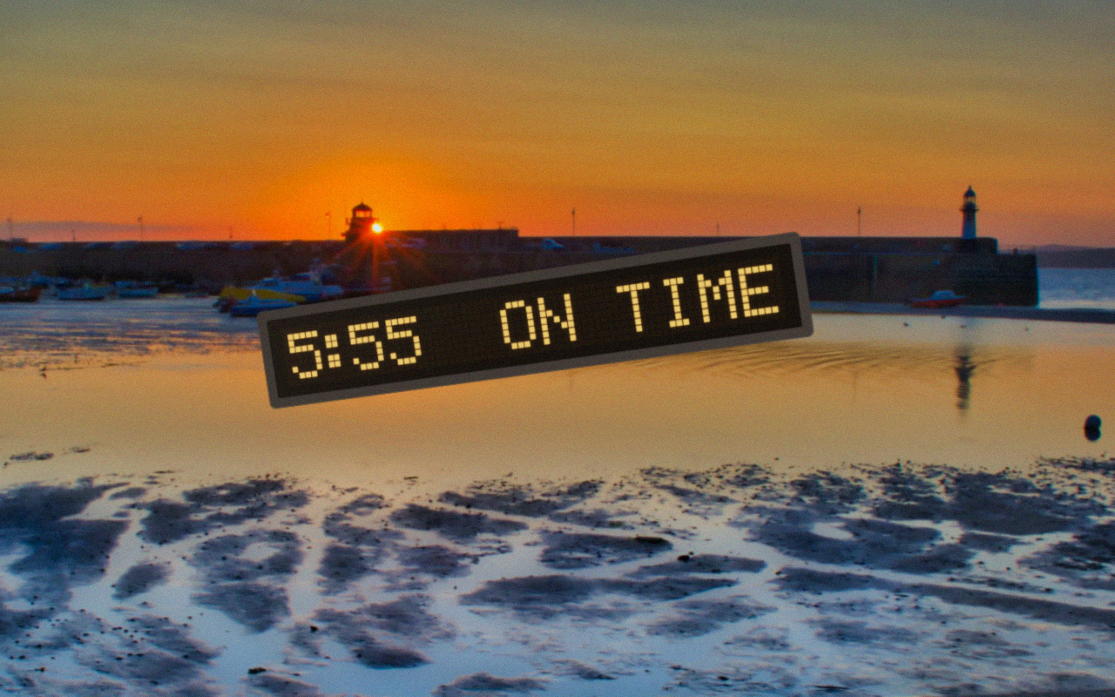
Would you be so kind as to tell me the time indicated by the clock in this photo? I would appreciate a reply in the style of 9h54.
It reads 5h55
